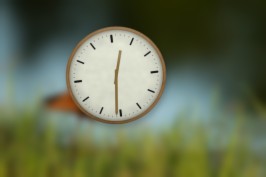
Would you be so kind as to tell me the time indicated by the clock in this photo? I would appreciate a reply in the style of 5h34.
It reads 12h31
